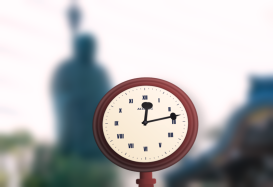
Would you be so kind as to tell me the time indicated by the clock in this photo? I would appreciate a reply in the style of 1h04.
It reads 12h13
